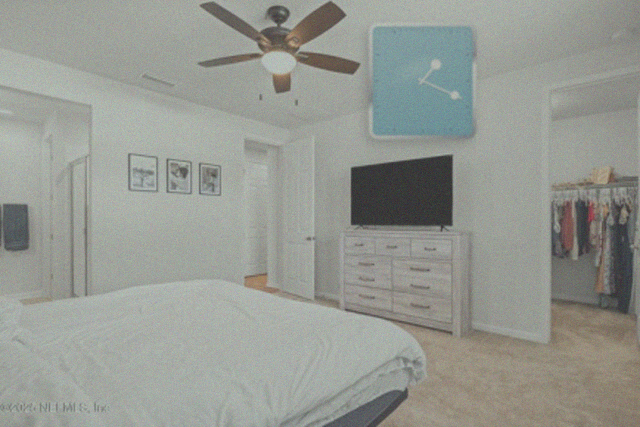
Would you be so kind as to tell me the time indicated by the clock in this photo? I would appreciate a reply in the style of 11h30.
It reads 1h19
